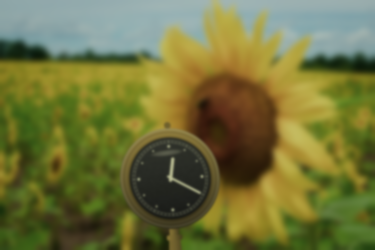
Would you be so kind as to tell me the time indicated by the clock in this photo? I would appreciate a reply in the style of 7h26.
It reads 12h20
